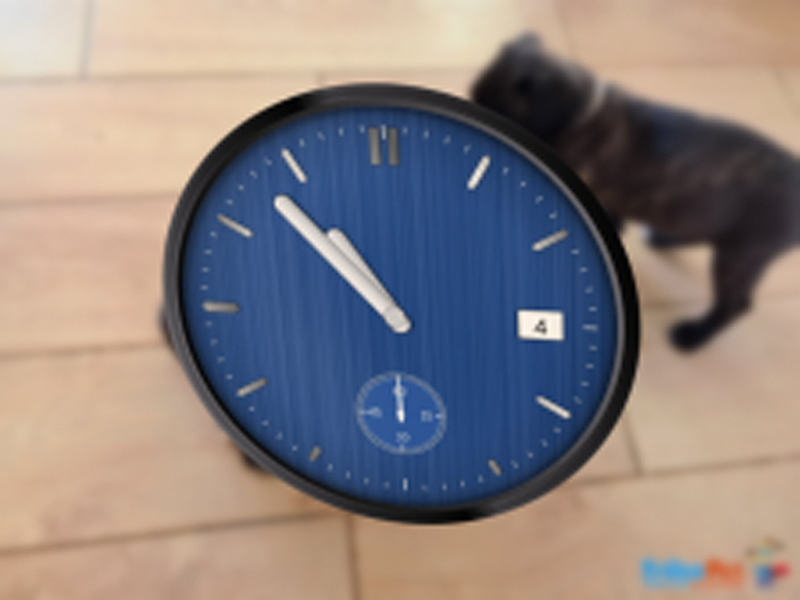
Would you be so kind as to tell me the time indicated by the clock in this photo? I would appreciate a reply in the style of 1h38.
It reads 10h53
